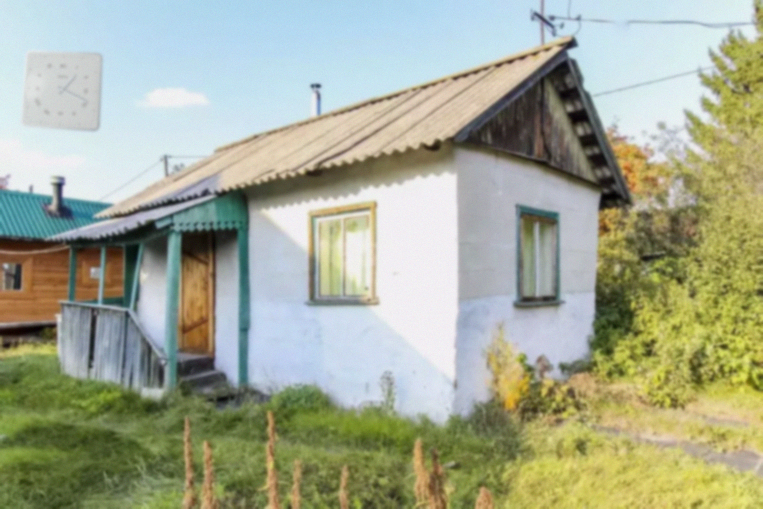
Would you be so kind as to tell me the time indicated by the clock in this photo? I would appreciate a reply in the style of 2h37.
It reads 1h19
